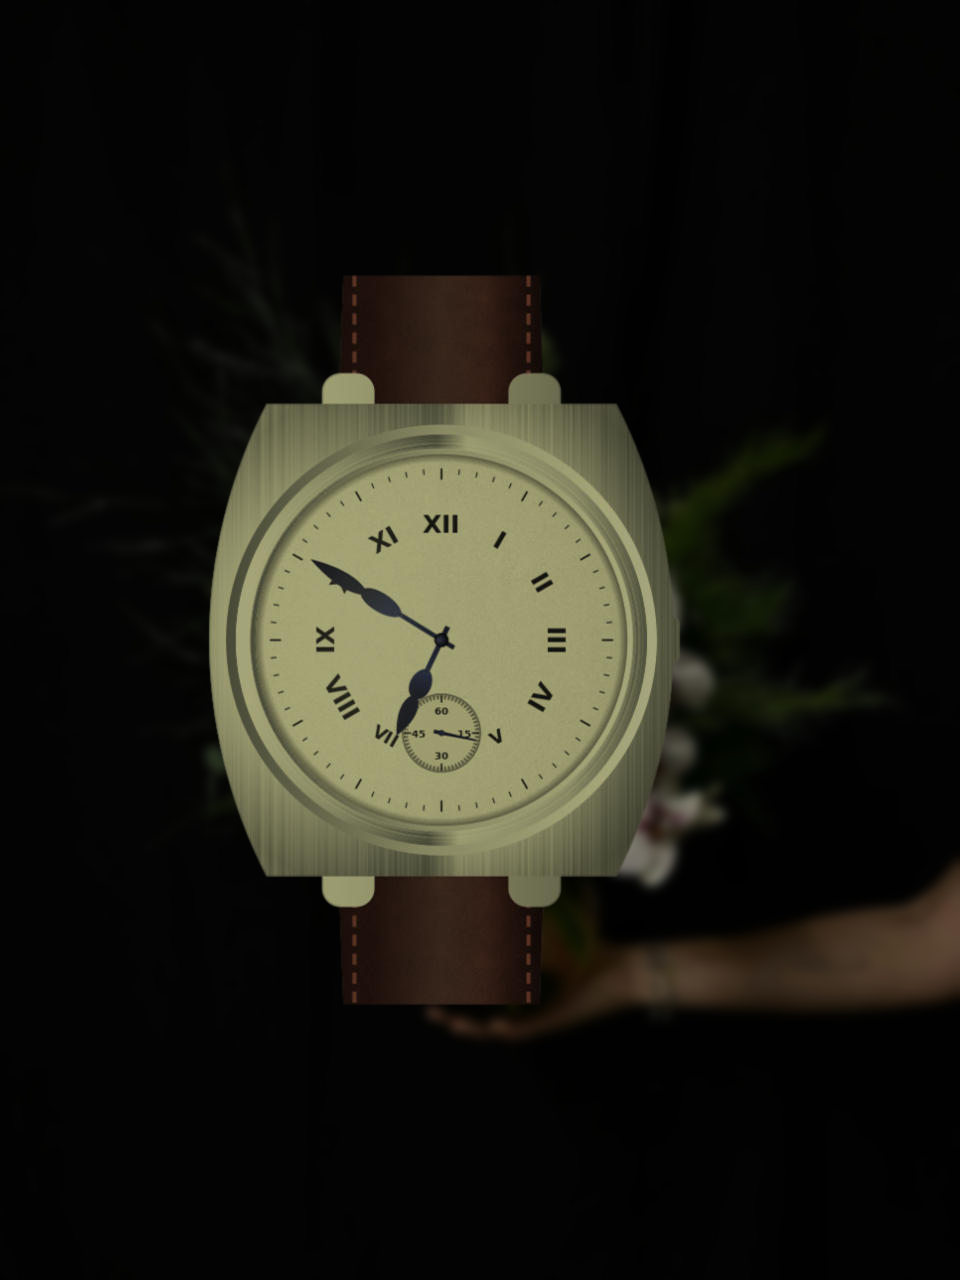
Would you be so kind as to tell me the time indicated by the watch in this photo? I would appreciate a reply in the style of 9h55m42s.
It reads 6h50m17s
